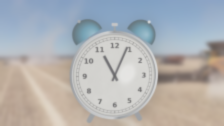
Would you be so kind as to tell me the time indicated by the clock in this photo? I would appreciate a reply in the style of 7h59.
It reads 11h04
